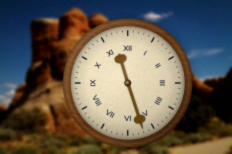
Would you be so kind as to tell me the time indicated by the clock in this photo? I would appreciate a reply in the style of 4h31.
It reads 11h27
